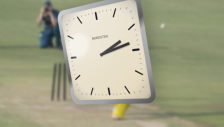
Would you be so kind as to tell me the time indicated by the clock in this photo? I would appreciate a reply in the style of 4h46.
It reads 2h13
